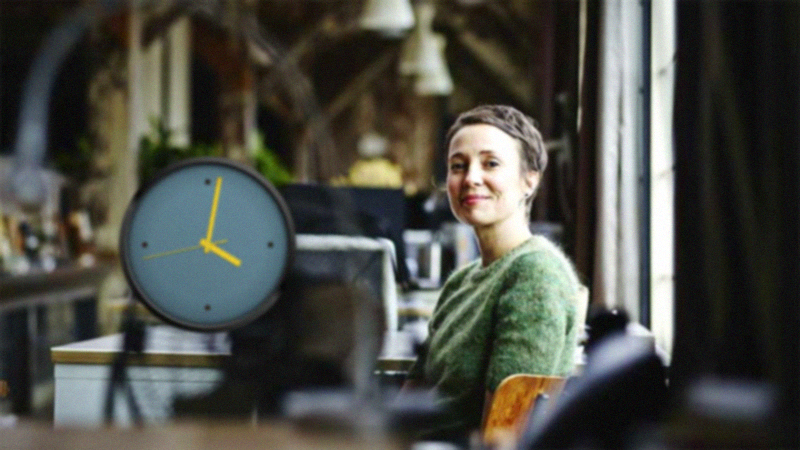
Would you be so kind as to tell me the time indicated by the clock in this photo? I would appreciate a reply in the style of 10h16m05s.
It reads 4h01m43s
